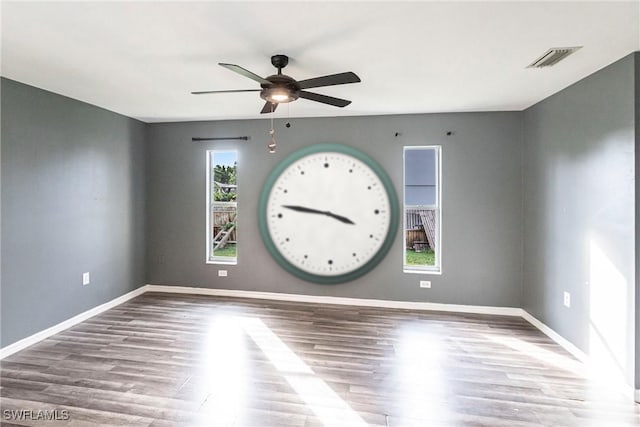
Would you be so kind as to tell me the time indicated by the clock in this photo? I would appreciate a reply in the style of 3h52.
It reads 3h47
